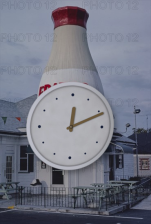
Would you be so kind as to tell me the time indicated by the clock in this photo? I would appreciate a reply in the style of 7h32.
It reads 12h11
